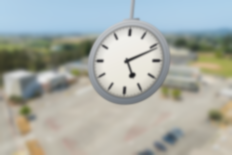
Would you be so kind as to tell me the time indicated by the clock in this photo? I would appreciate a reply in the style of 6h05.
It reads 5h11
